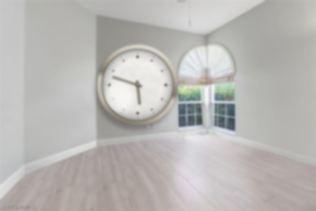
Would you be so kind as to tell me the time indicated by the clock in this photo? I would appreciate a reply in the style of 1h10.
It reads 5h48
